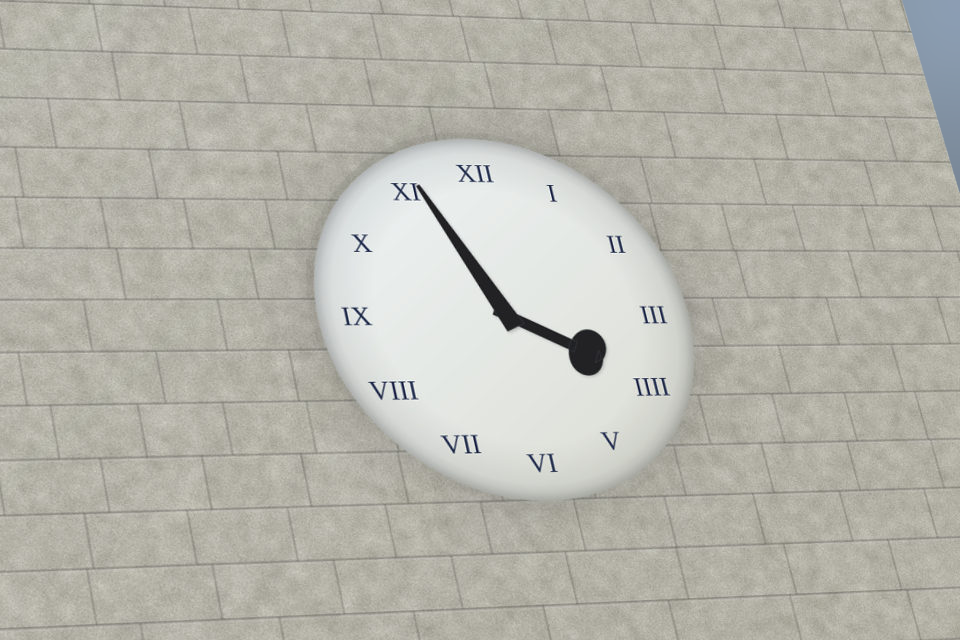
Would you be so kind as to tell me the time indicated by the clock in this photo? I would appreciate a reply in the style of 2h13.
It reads 3h56
